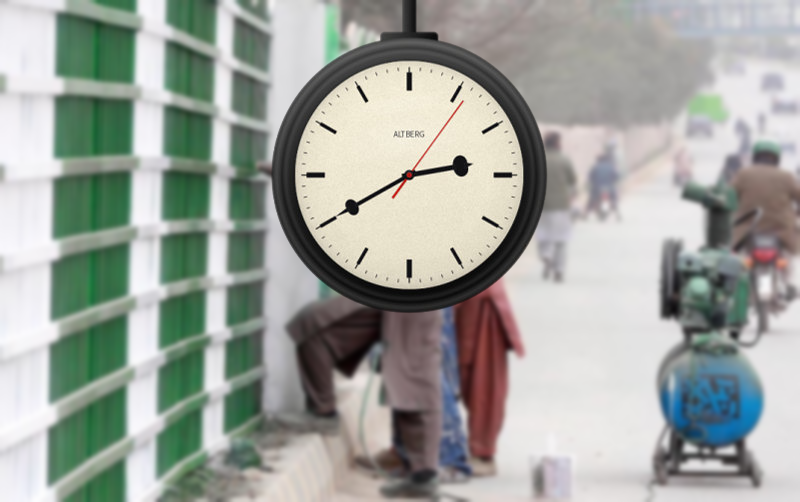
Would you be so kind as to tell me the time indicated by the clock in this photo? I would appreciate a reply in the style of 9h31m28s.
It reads 2h40m06s
